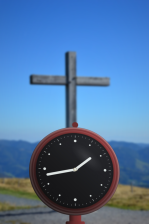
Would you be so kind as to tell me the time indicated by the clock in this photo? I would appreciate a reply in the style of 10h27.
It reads 1h43
